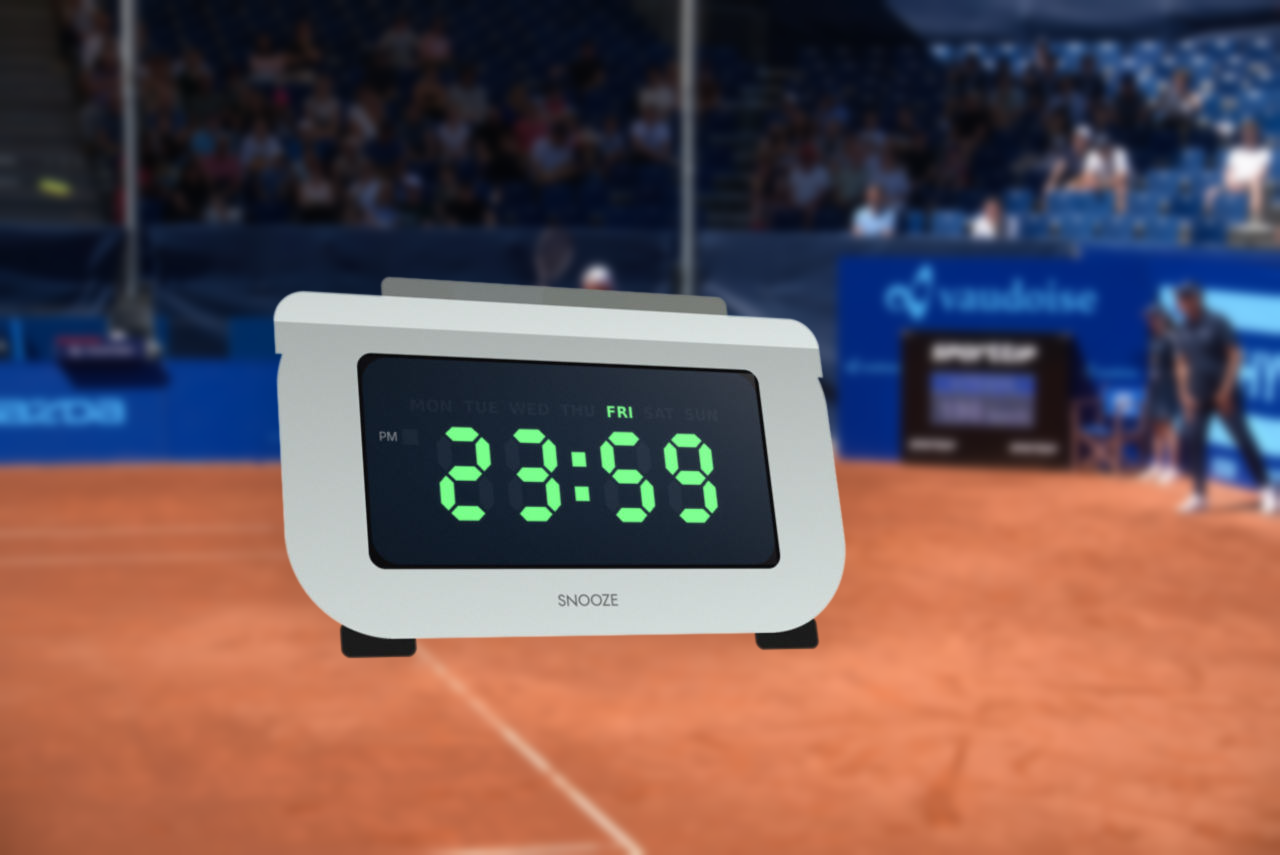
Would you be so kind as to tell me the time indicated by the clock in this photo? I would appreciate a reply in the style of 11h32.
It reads 23h59
